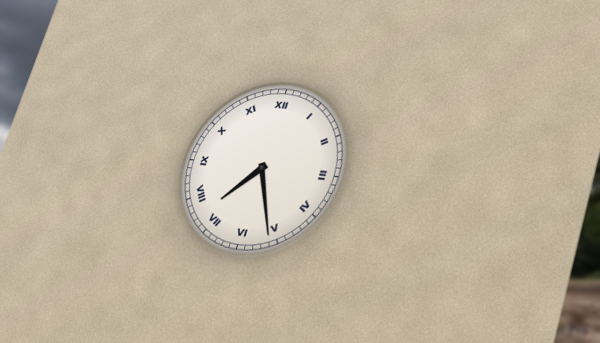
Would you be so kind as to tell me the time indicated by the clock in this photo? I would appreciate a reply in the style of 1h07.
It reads 7h26
